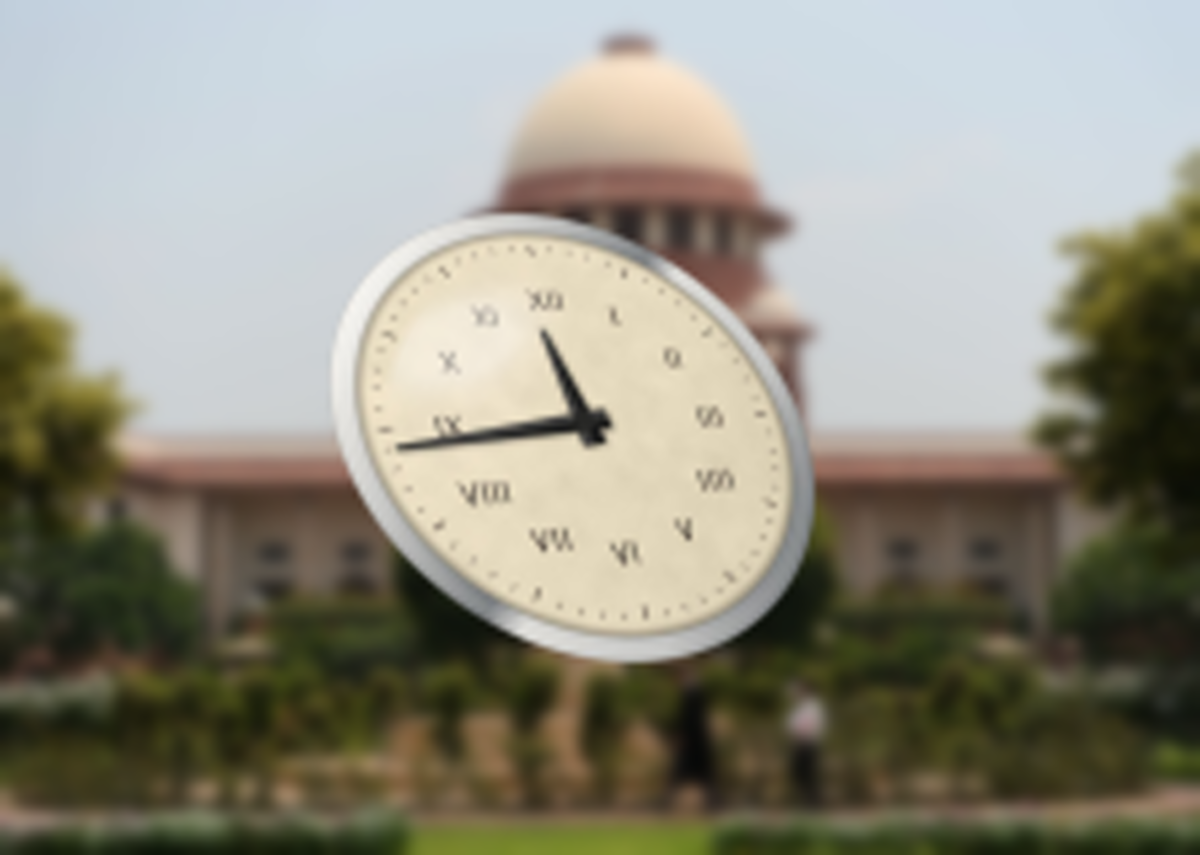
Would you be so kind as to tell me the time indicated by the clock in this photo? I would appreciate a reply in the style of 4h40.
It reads 11h44
